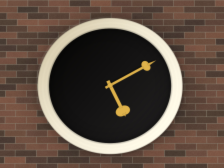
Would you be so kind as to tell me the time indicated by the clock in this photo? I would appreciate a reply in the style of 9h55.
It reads 5h10
